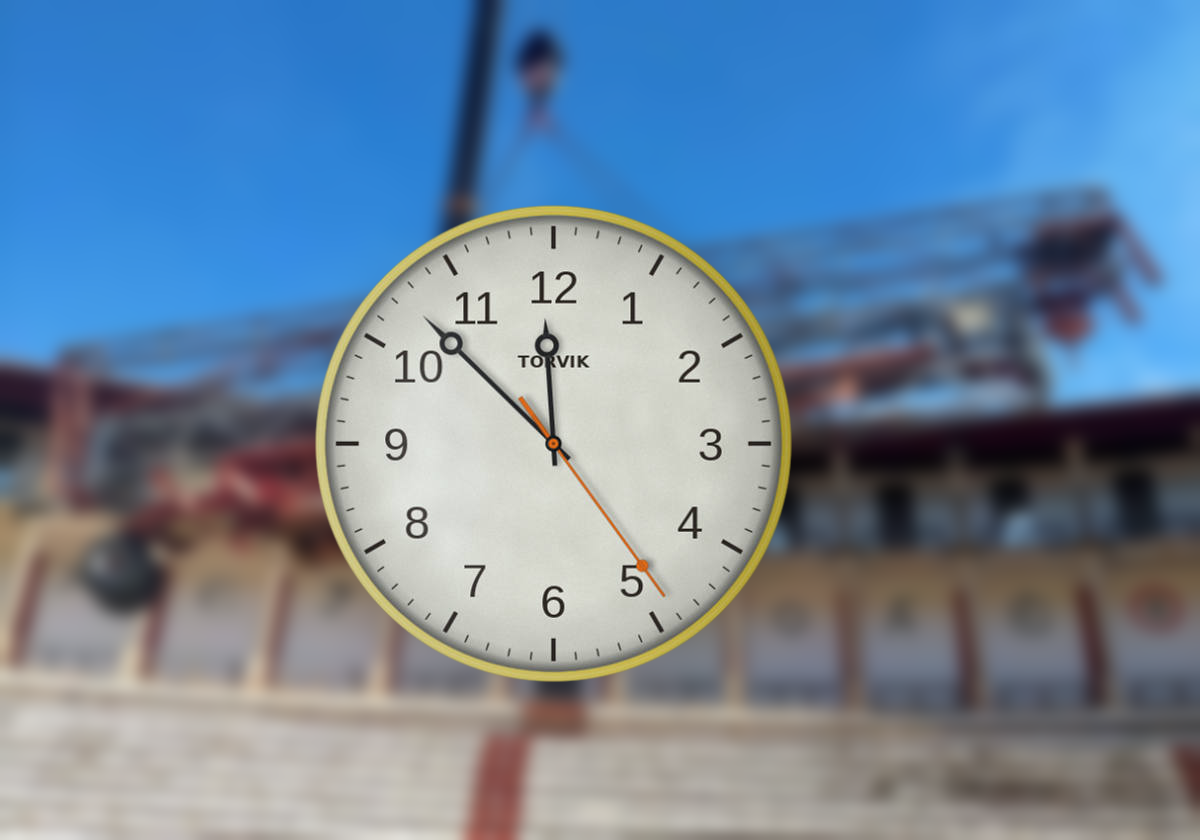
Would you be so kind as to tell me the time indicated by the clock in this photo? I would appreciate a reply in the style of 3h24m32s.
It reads 11h52m24s
